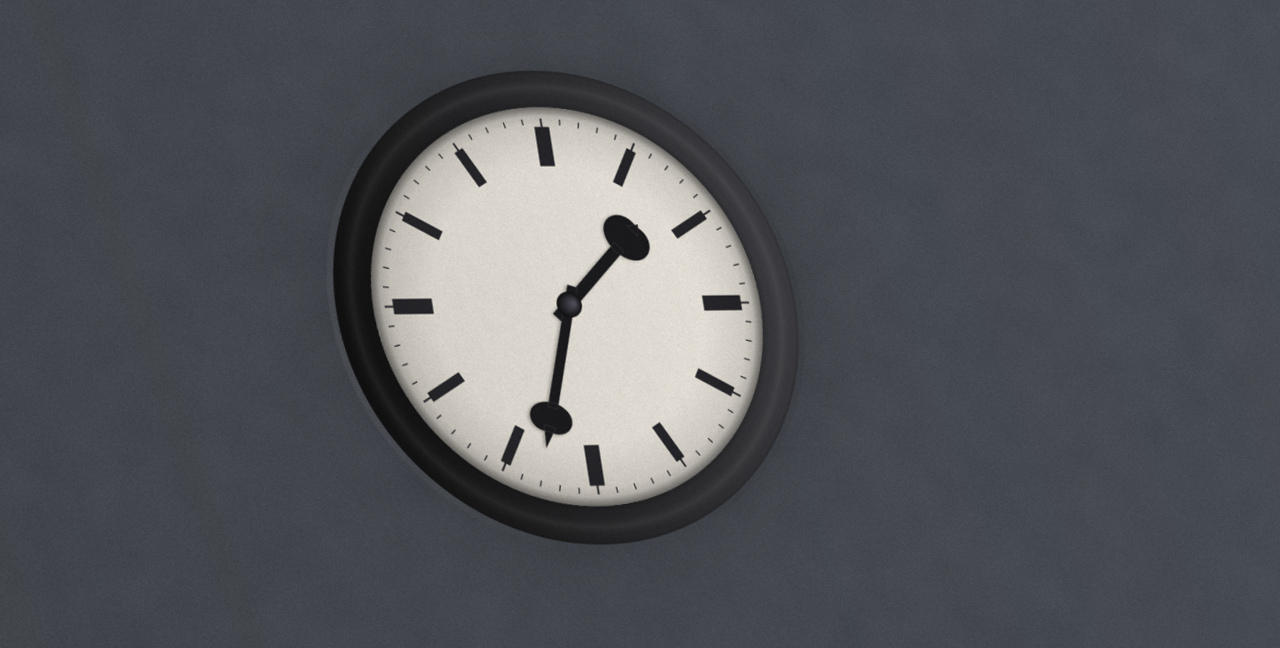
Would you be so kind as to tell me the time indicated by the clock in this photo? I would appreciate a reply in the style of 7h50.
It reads 1h33
